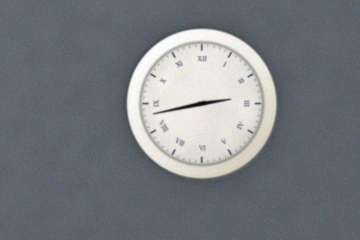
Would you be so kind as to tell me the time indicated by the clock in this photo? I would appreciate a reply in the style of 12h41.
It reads 2h43
